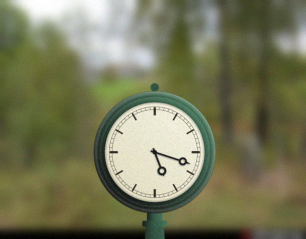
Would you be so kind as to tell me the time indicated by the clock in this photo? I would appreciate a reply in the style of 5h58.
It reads 5h18
